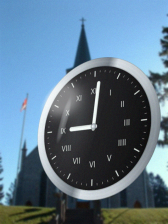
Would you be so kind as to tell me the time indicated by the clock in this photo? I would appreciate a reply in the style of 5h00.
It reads 9h01
